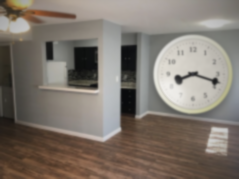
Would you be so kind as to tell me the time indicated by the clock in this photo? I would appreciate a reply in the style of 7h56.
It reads 8h18
